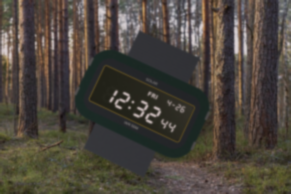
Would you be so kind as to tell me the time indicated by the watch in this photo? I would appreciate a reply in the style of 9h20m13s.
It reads 12h32m44s
